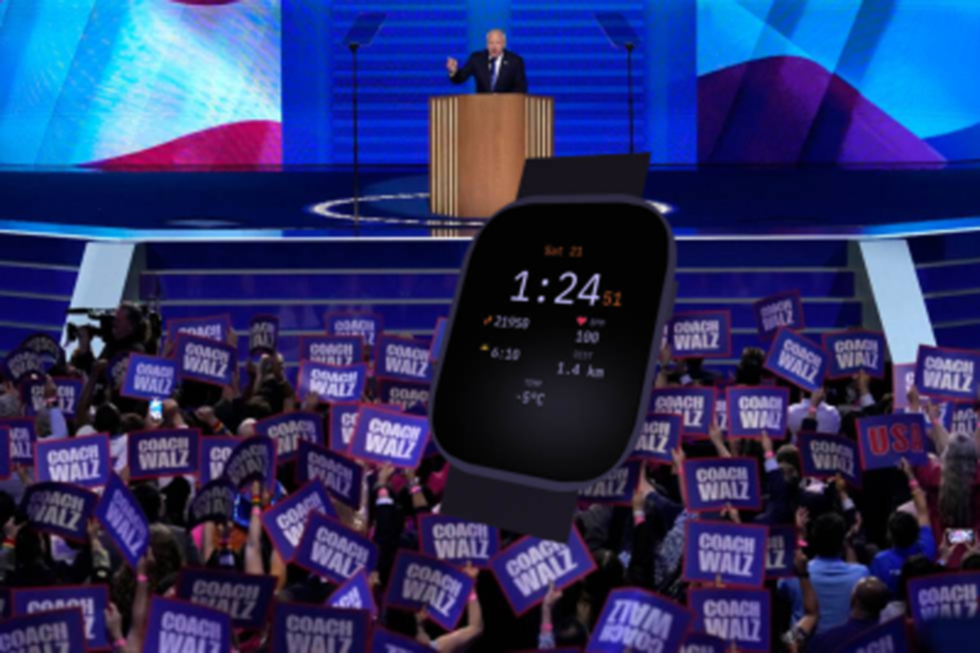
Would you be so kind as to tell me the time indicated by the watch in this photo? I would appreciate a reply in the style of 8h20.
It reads 1h24
